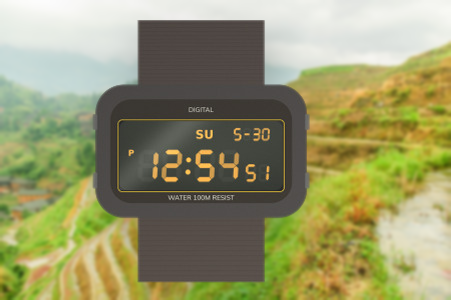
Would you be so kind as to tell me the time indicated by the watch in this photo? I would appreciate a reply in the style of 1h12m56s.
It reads 12h54m51s
